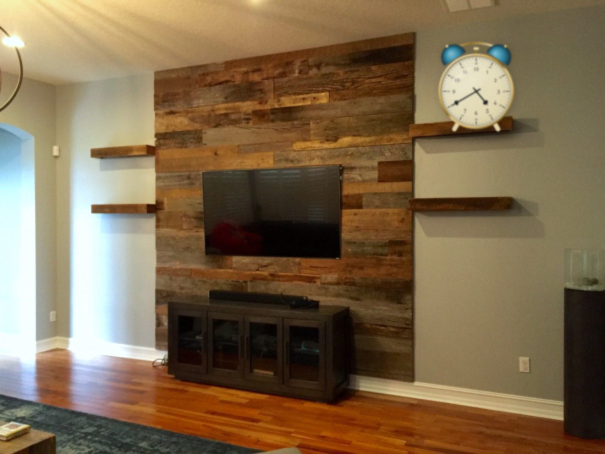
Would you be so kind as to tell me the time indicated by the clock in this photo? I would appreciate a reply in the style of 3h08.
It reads 4h40
